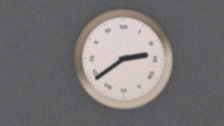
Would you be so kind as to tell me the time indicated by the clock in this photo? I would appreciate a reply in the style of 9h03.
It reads 2h39
